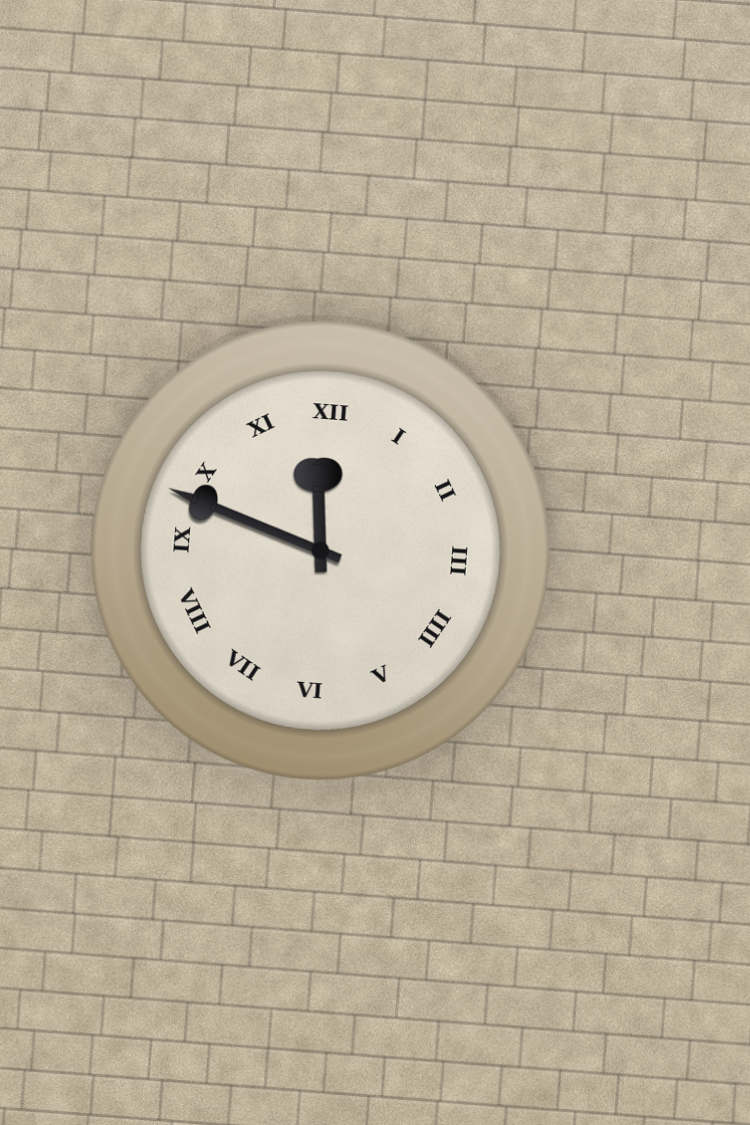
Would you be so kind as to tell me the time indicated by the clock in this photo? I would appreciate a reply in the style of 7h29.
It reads 11h48
